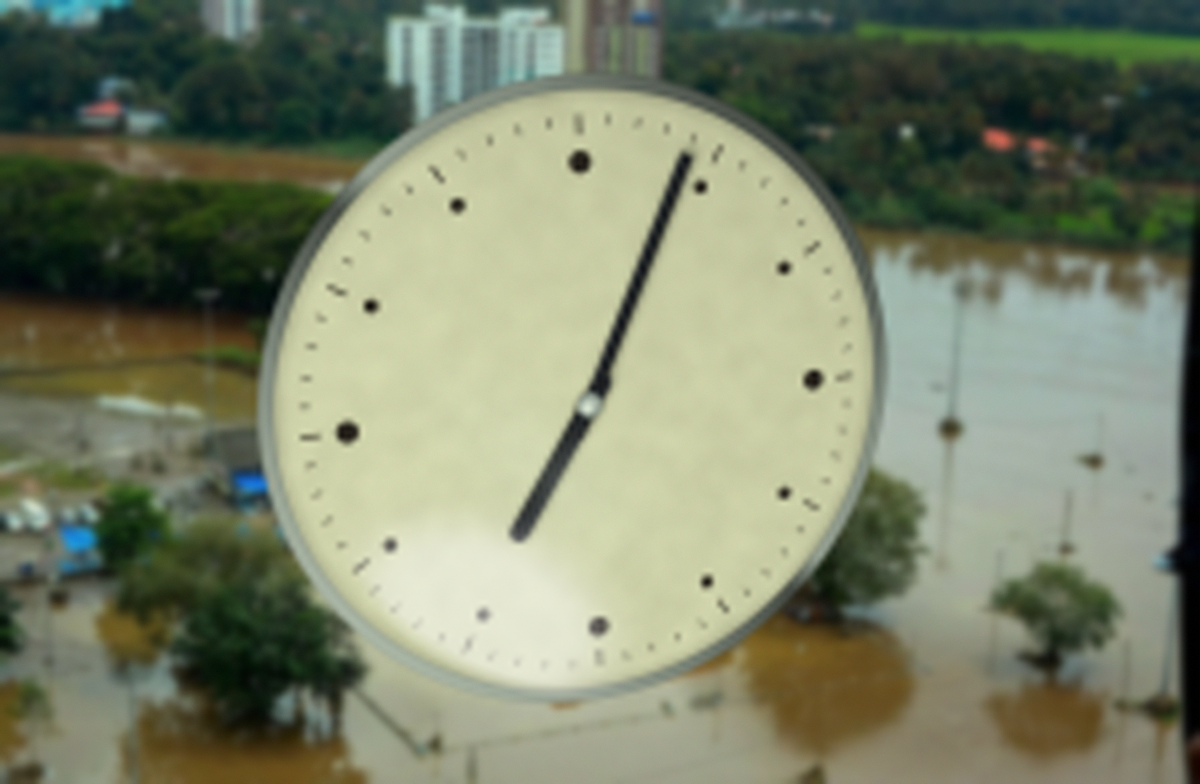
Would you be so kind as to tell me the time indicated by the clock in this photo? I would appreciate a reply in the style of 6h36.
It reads 7h04
